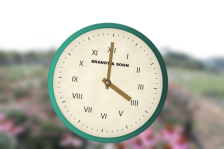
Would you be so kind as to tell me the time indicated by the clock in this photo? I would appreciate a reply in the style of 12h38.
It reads 4h00
